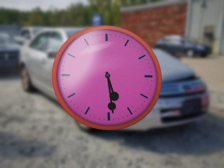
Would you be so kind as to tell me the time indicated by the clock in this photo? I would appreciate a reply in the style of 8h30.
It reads 5h29
